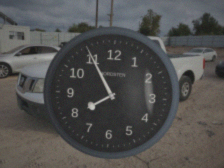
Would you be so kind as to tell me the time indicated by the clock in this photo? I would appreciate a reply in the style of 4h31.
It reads 7h55
